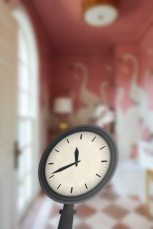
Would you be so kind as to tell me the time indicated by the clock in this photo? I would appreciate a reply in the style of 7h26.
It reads 11h41
